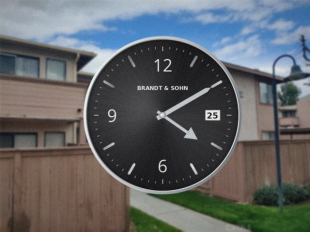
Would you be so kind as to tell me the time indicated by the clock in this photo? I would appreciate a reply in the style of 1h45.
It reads 4h10
